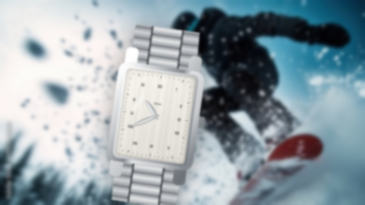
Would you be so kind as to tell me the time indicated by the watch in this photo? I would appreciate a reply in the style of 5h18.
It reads 10h40
